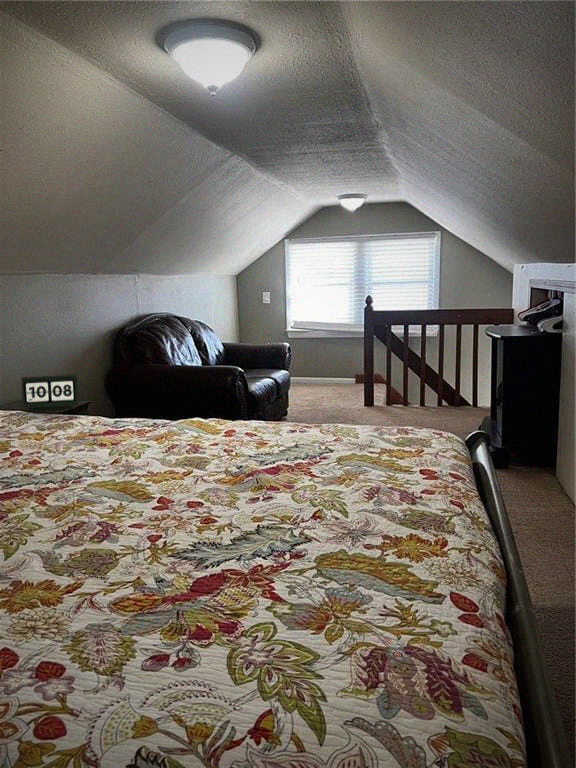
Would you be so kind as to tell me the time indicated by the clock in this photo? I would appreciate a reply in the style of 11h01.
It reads 10h08
